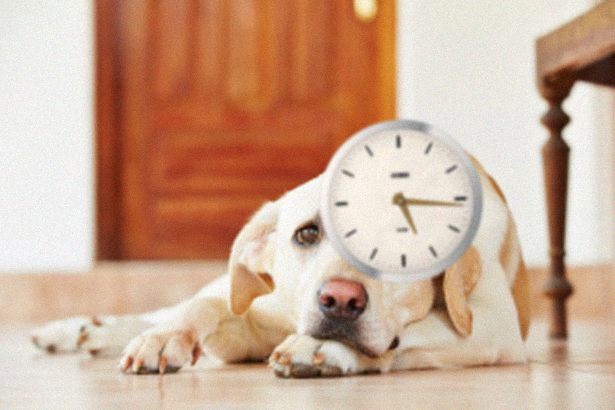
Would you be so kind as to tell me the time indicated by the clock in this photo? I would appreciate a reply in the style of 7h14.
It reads 5h16
